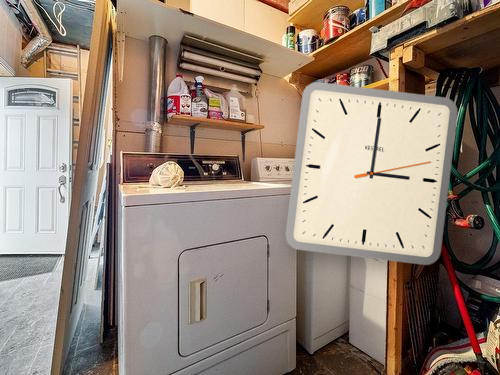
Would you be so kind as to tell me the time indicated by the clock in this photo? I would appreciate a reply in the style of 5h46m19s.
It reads 3h00m12s
